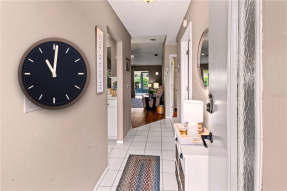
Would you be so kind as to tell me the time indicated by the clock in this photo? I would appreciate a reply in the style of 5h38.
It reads 11h01
